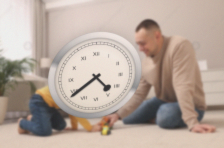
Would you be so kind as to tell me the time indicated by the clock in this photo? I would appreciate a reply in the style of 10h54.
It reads 4h39
